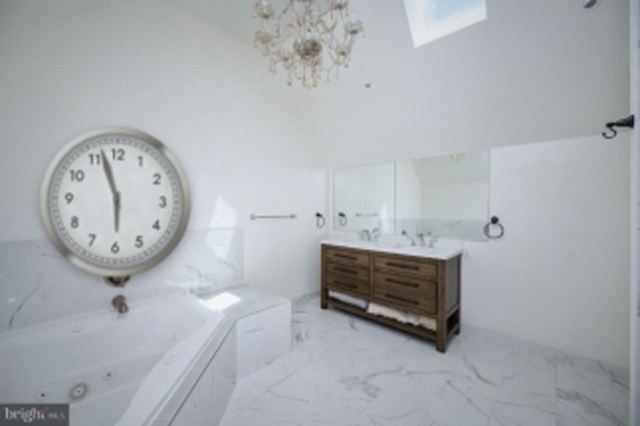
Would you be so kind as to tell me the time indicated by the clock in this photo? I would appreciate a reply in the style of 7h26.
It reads 5h57
